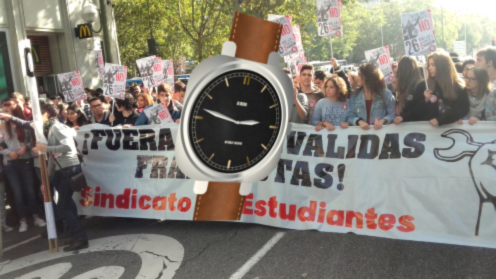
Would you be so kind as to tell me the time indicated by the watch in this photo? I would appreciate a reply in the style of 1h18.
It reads 2h47
